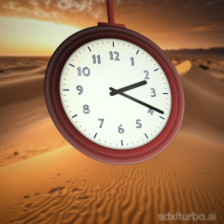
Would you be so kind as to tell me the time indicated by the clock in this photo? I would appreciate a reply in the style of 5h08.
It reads 2h19
